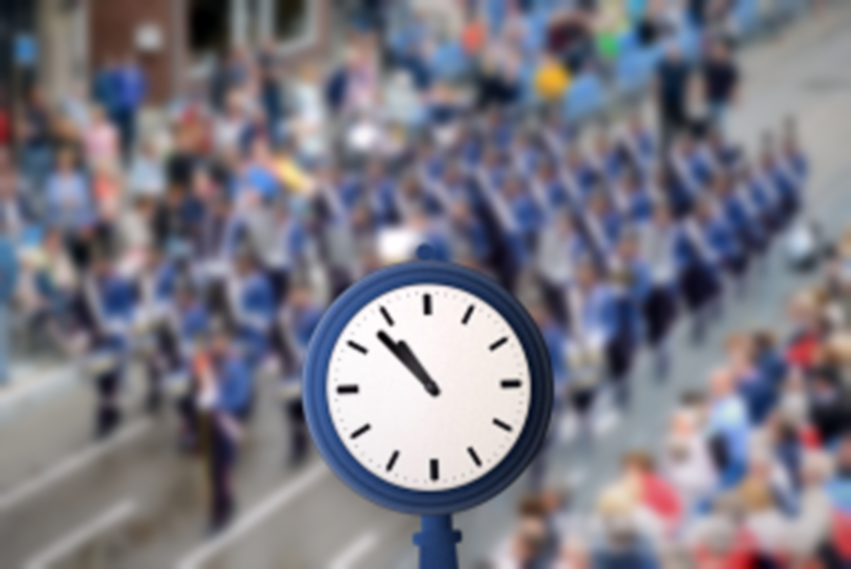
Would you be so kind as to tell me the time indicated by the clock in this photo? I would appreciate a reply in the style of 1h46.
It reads 10h53
